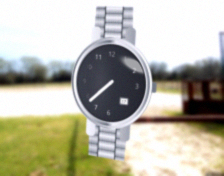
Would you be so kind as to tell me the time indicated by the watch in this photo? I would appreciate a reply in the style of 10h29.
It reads 7h38
